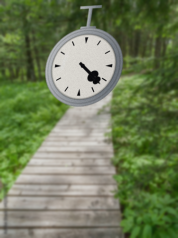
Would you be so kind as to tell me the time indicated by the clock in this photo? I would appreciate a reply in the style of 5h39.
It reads 4h22
